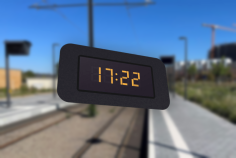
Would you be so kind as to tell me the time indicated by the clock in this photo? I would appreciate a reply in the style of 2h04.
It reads 17h22
